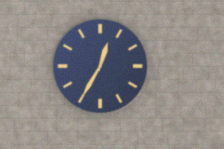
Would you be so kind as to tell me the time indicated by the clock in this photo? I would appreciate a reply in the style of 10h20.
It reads 12h35
